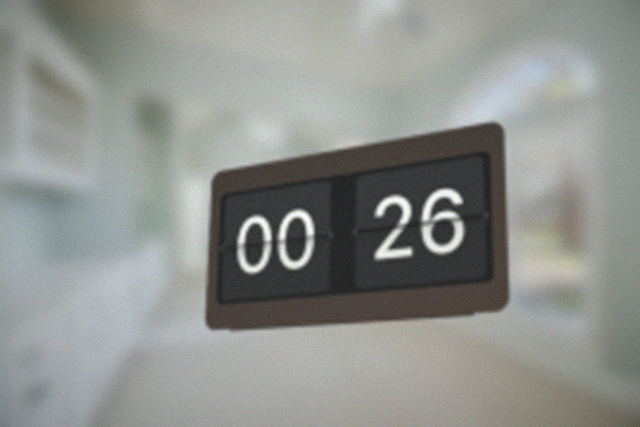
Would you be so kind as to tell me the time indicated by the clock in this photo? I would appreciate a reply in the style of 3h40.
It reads 0h26
